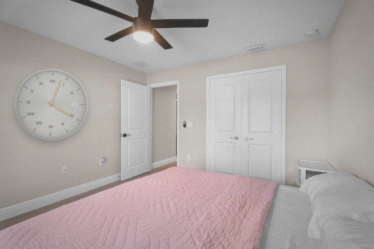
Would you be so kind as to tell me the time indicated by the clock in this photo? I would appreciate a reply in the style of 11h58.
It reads 4h03
